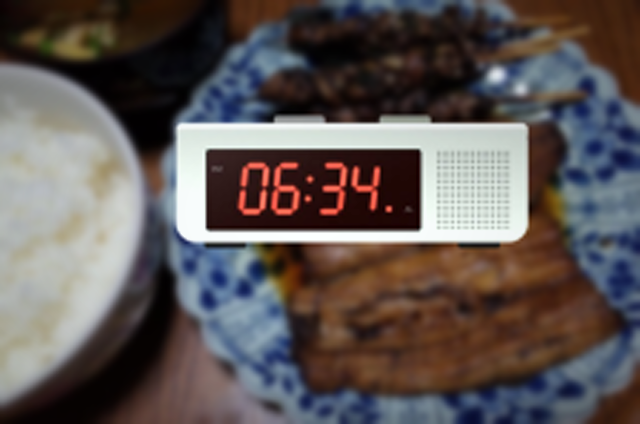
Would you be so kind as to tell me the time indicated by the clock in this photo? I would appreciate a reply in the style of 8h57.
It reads 6h34
